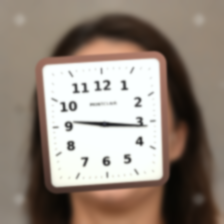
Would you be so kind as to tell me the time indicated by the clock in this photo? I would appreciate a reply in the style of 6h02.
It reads 9h16
